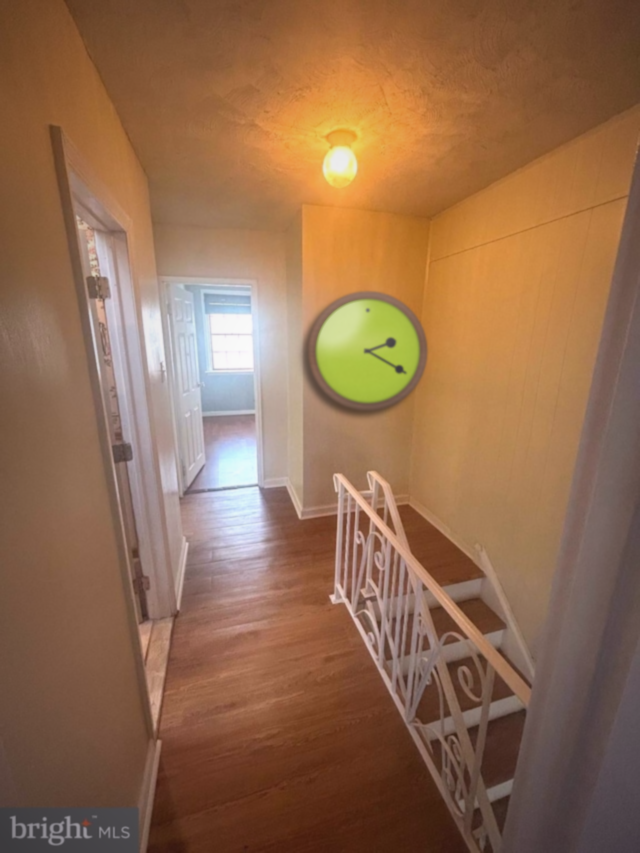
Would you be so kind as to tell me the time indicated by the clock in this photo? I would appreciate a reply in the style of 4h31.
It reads 2h20
